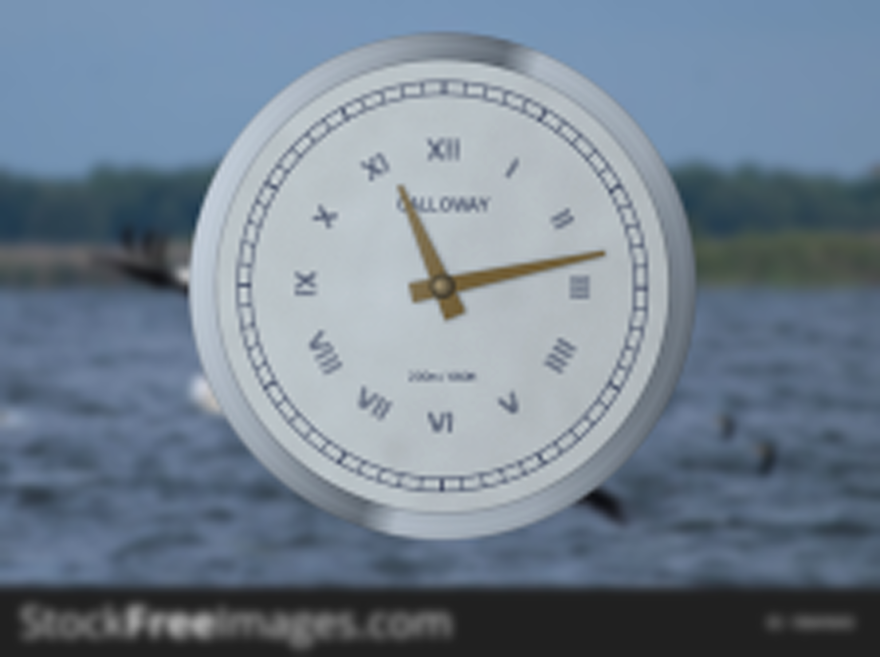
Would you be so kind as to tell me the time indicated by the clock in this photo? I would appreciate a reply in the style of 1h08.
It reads 11h13
